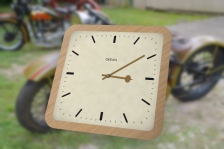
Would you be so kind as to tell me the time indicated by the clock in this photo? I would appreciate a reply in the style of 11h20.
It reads 3h09
